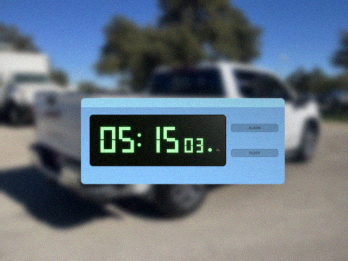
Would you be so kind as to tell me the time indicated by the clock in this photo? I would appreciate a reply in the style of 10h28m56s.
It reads 5h15m03s
